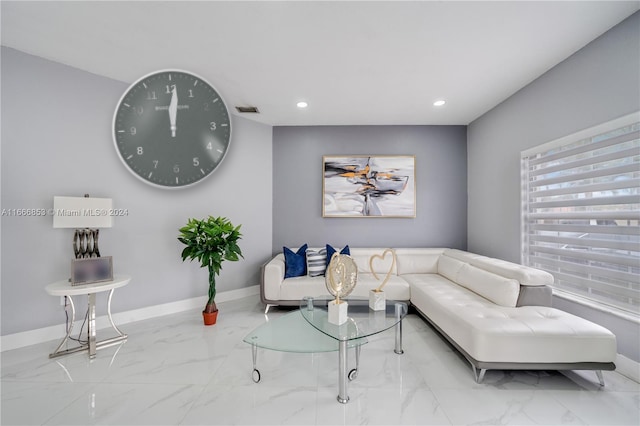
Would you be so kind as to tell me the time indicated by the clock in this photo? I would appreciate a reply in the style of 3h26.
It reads 12h01
